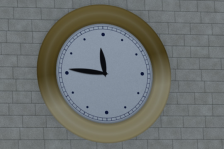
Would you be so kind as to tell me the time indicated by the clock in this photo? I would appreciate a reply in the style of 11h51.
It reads 11h46
